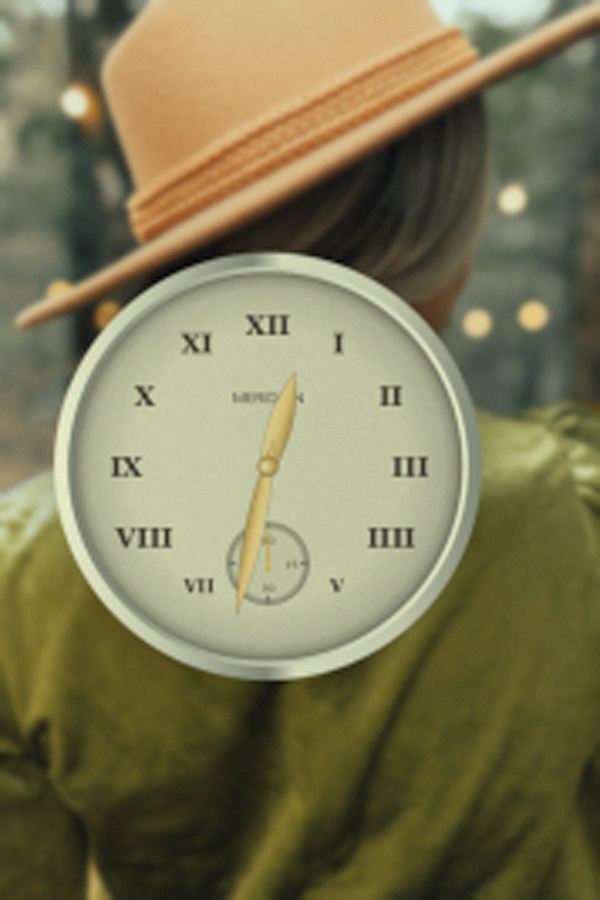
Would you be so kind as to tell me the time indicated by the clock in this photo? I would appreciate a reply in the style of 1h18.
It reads 12h32
